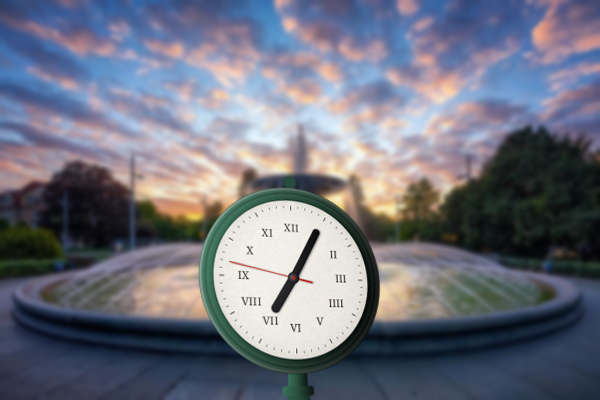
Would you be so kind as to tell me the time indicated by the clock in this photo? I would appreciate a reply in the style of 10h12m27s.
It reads 7h04m47s
